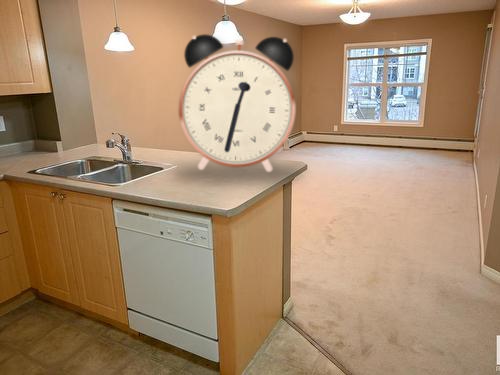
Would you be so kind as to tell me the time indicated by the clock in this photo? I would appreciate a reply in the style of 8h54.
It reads 12h32
